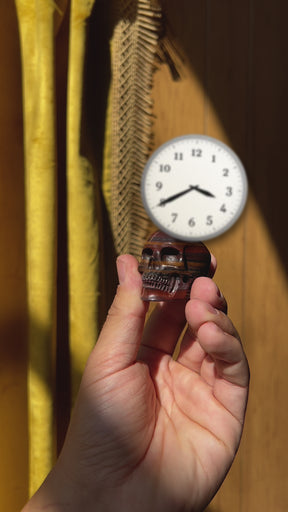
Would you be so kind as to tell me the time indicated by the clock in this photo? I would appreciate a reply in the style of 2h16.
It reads 3h40
